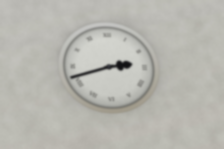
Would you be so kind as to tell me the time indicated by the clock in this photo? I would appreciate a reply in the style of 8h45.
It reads 2h42
